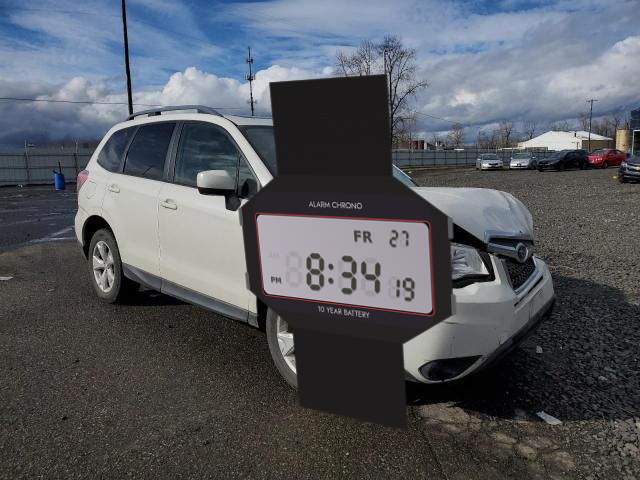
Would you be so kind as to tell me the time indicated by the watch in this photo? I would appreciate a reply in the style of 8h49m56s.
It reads 8h34m19s
